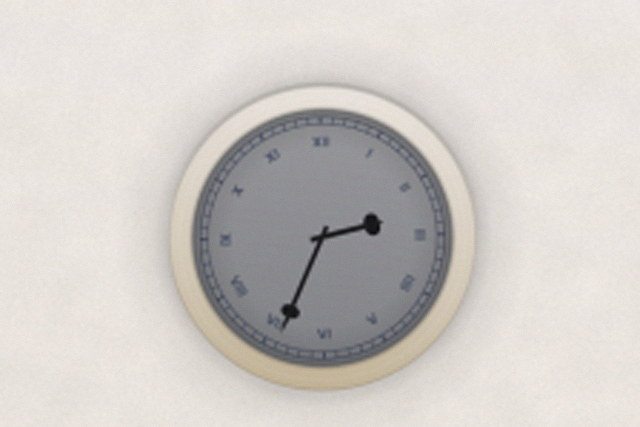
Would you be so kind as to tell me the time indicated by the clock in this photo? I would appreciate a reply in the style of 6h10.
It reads 2h34
